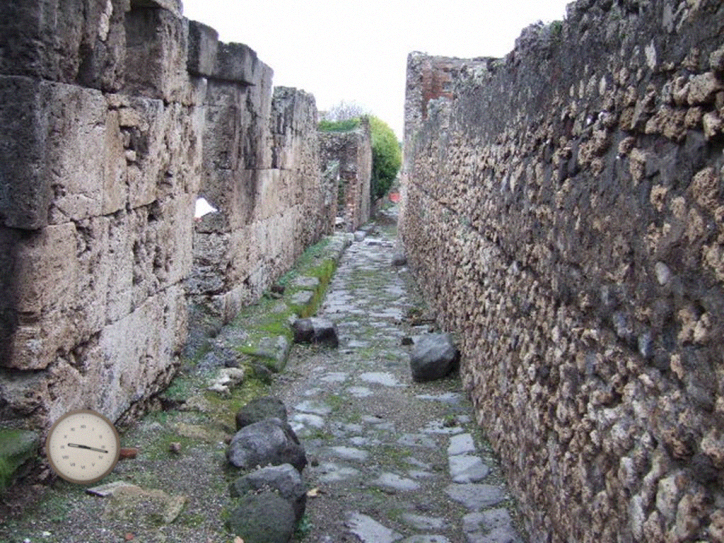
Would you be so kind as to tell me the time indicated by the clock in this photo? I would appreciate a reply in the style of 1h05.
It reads 9h17
